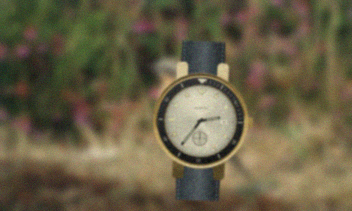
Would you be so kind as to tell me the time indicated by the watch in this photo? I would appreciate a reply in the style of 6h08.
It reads 2h36
